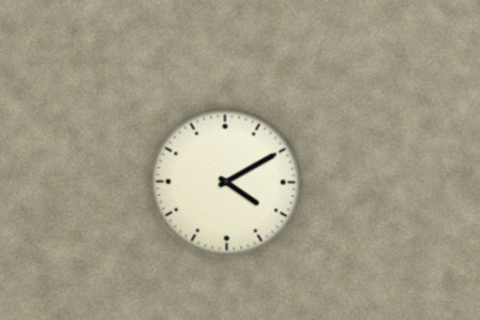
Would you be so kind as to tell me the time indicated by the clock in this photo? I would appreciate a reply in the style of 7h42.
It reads 4h10
